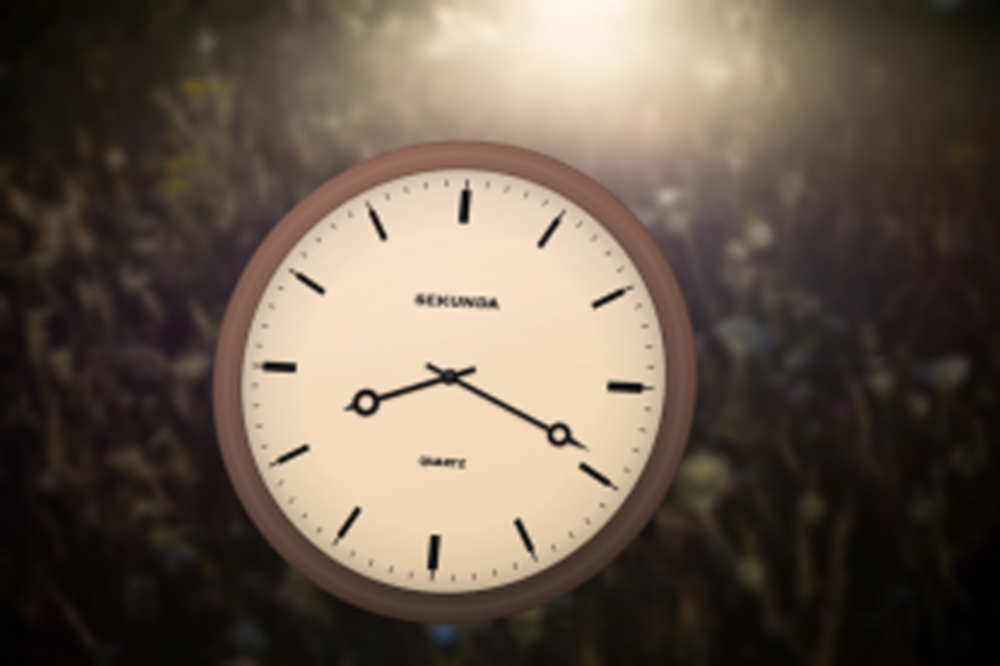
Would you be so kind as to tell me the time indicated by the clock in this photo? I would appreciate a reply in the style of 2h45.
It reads 8h19
